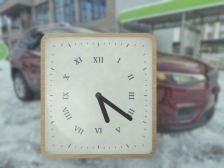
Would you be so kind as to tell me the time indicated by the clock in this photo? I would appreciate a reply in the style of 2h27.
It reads 5h21
